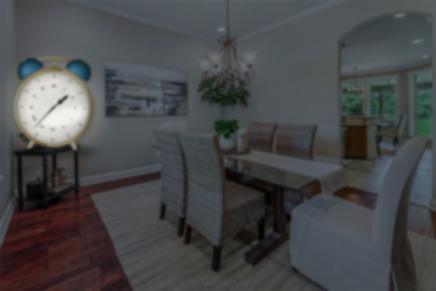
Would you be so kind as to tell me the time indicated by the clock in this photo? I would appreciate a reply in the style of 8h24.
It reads 1h37
